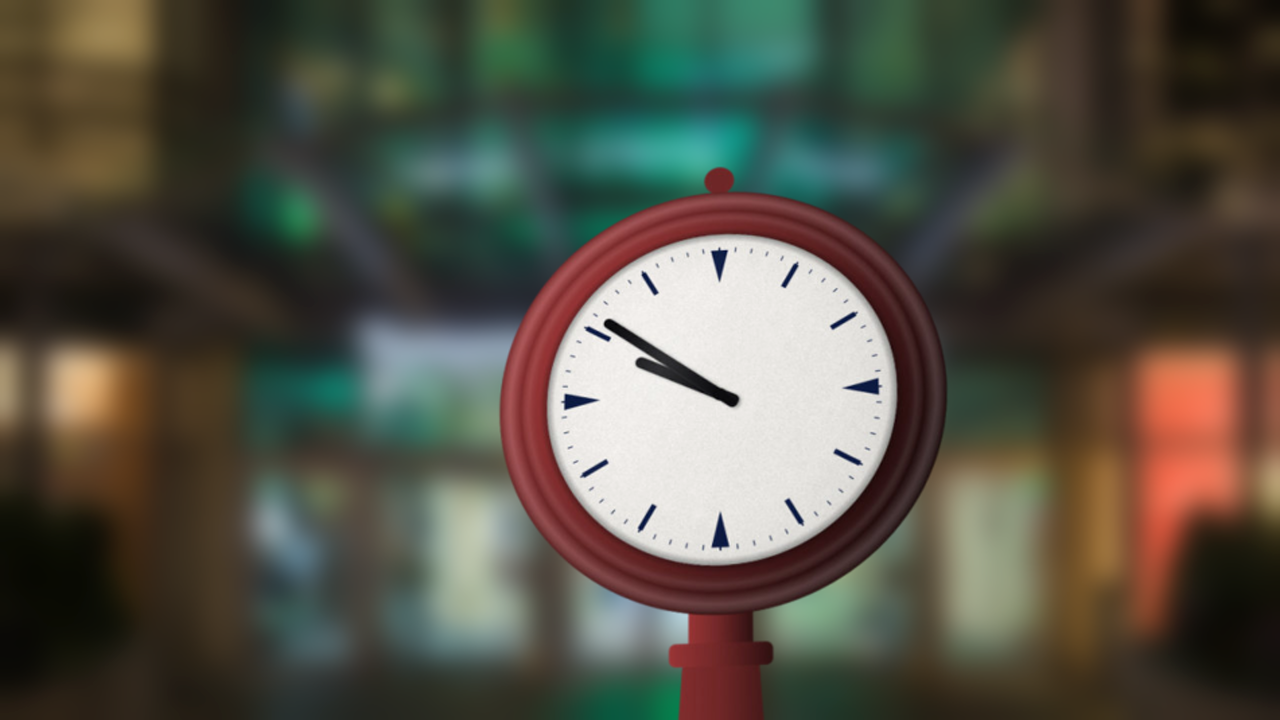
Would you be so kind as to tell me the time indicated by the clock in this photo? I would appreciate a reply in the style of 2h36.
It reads 9h51
